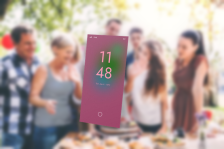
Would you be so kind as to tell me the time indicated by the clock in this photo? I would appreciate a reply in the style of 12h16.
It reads 11h48
